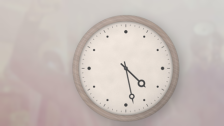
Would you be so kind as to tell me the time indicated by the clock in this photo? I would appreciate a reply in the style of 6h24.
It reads 4h28
